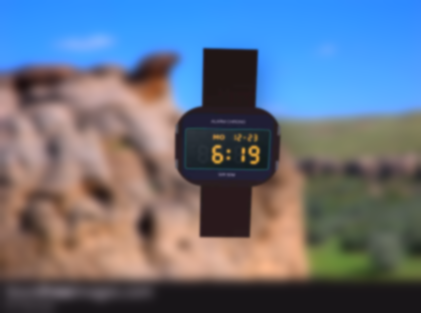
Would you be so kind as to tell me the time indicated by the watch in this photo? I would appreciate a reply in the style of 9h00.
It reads 6h19
